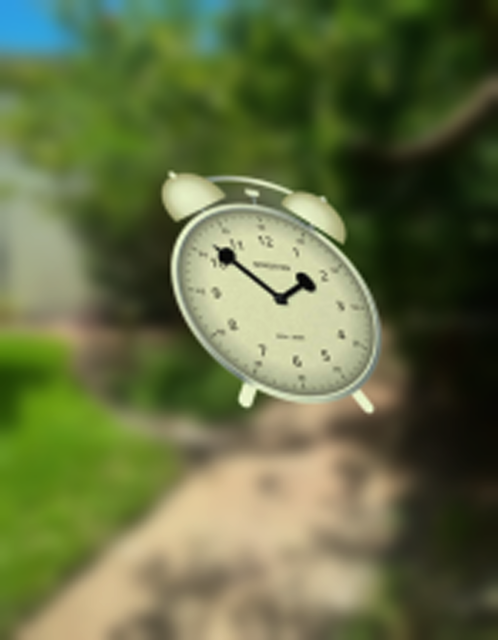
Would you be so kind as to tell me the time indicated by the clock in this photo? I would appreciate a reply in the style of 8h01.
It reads 1h52
